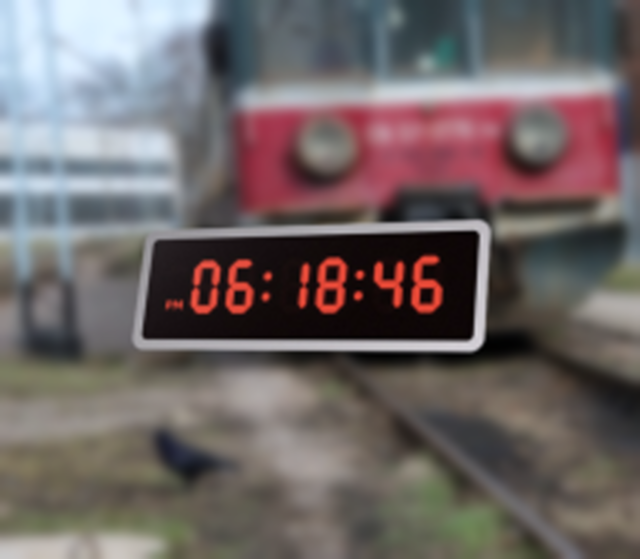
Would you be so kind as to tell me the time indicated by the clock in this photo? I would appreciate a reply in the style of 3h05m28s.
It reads 6h18m46s
